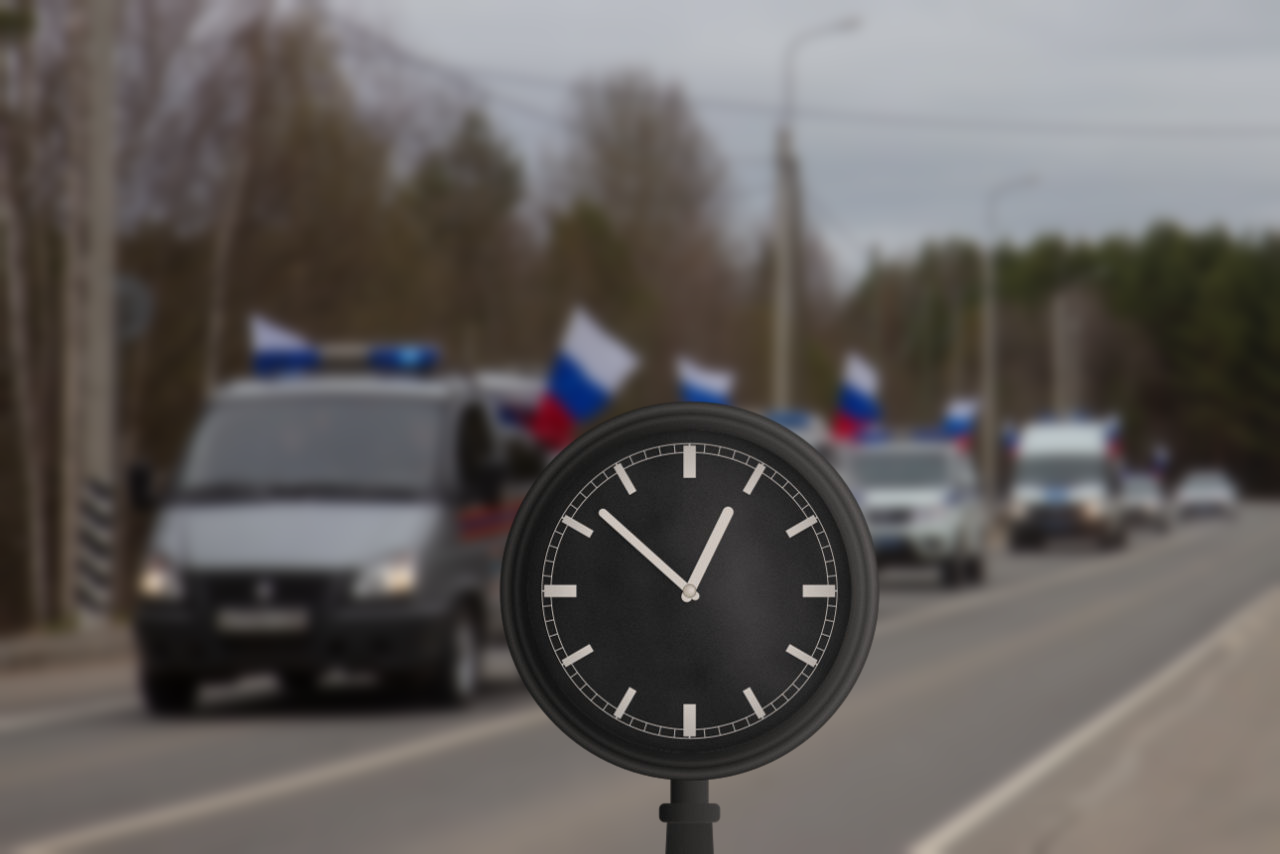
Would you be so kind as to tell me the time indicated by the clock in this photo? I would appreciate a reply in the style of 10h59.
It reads 12h52
